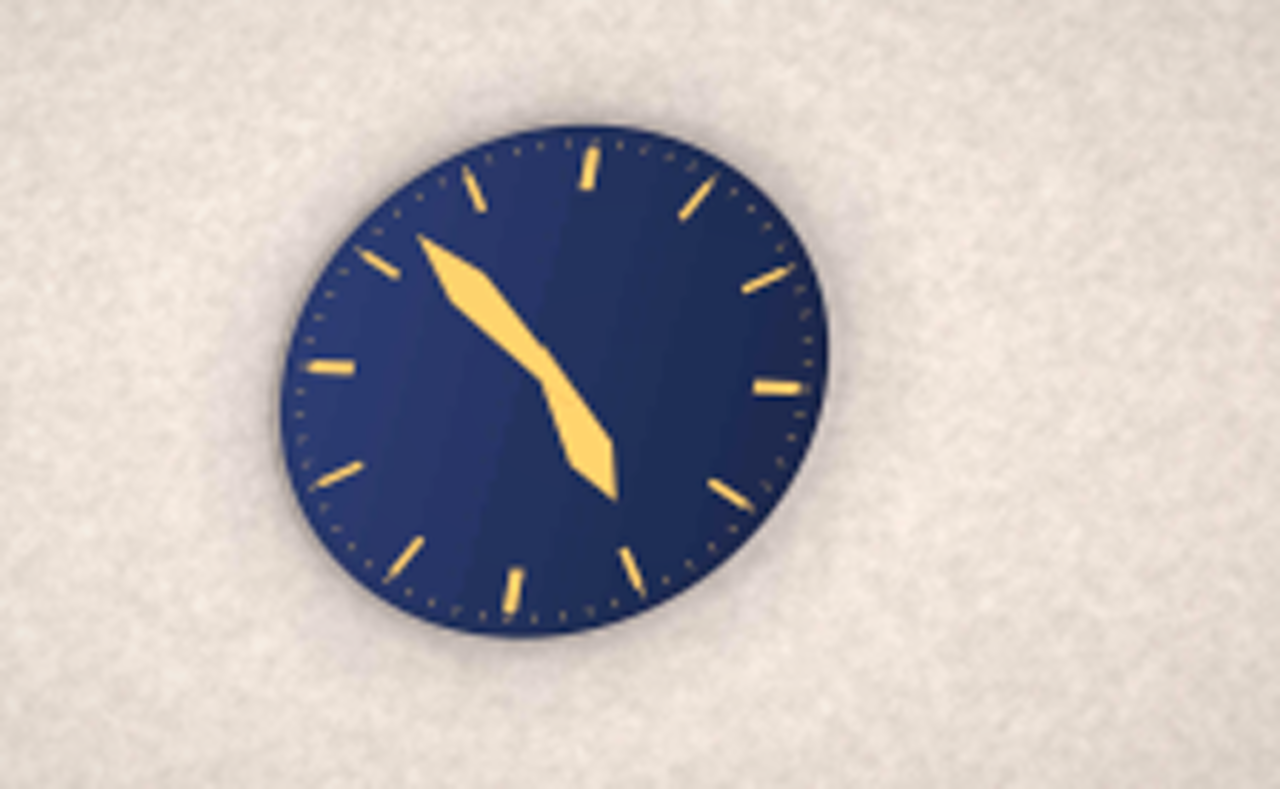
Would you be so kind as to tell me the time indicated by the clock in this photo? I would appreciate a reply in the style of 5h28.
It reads 4h52
